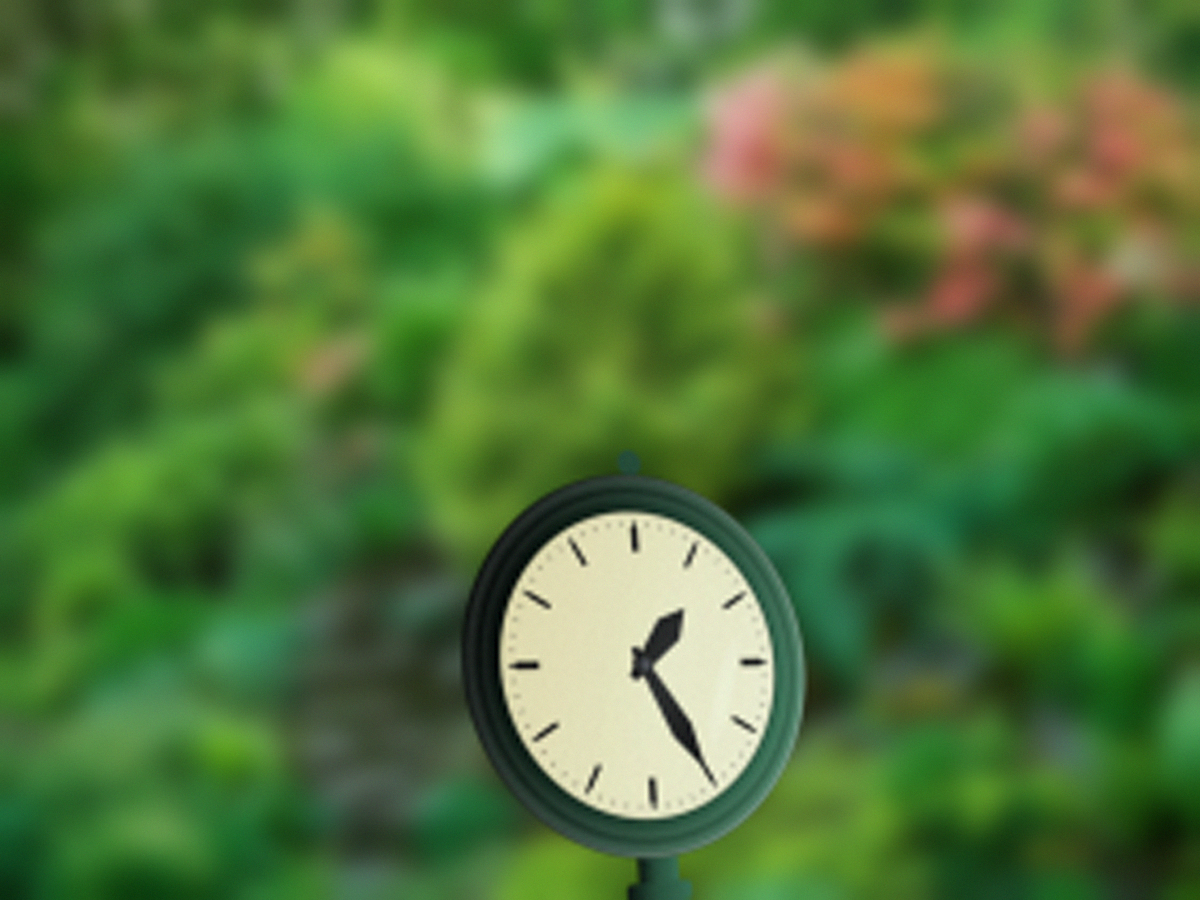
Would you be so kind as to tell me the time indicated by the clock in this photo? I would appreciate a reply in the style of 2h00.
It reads 1h25
